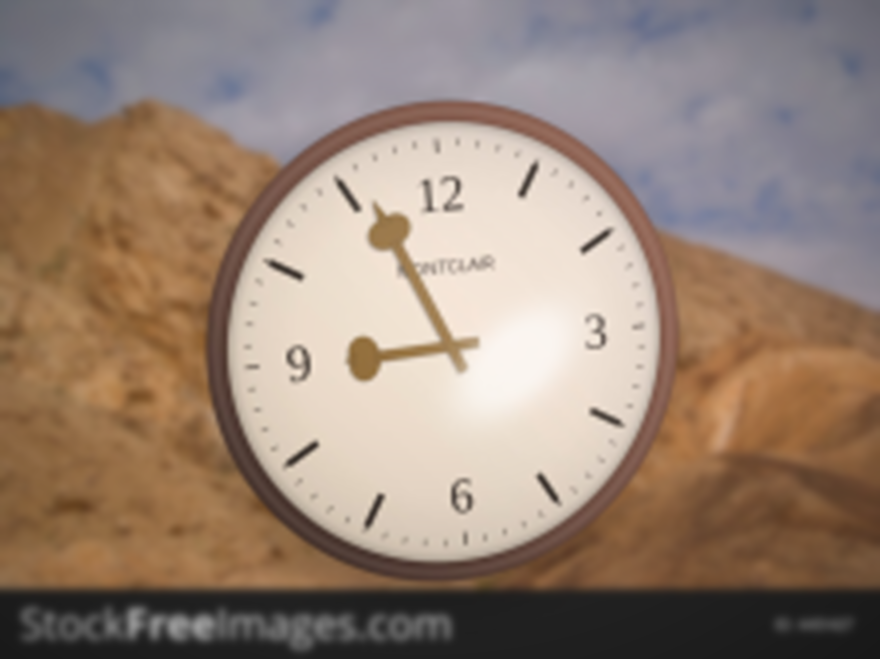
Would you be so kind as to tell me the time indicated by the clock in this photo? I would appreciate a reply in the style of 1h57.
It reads 8h56
